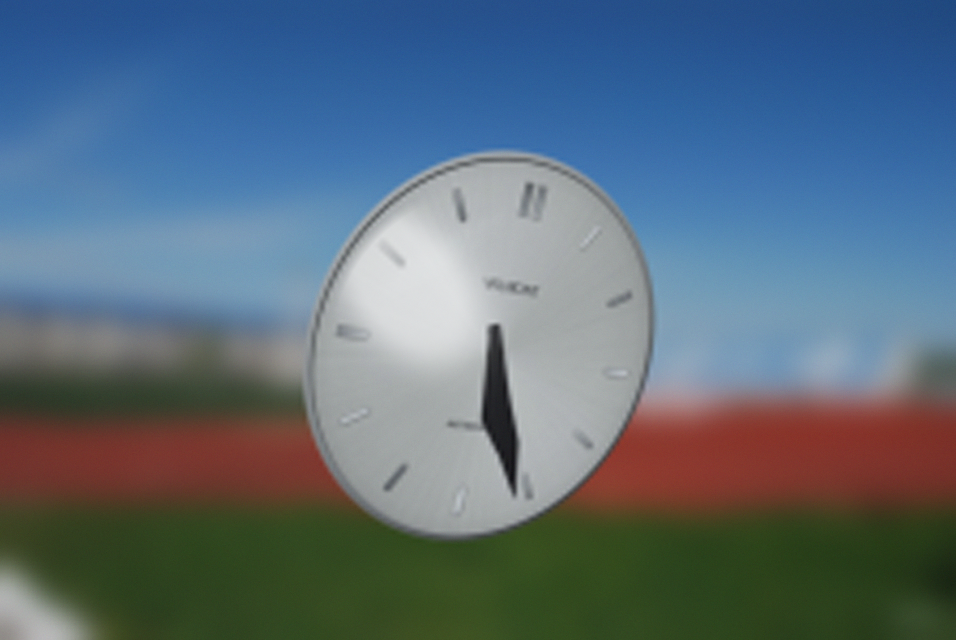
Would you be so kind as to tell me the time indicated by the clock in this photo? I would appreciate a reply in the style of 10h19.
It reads 5h26
